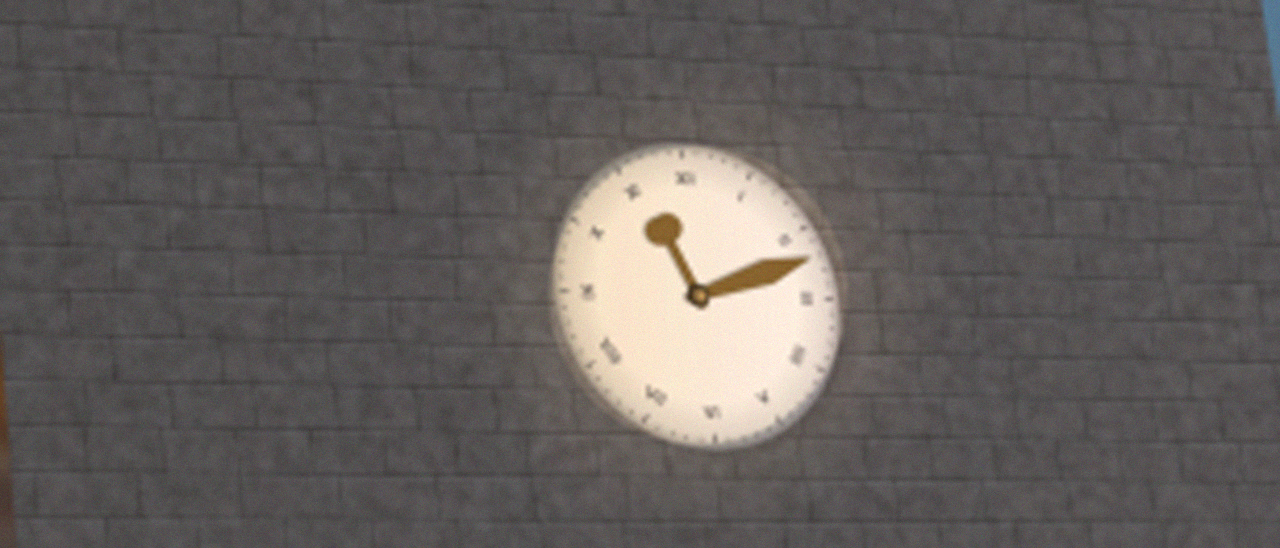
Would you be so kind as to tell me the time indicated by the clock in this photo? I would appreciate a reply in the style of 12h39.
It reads 11h12
